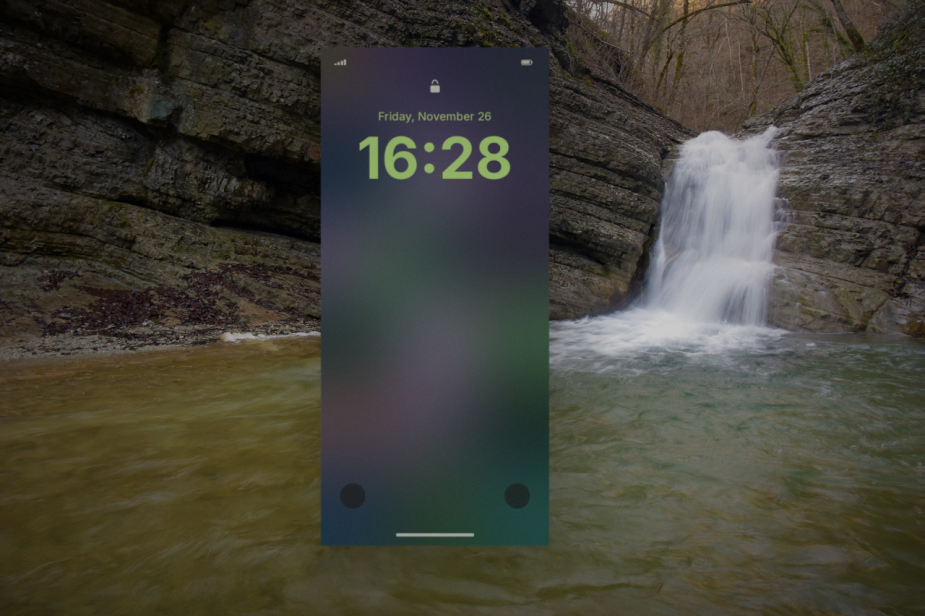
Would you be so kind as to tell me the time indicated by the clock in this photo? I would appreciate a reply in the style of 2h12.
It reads 16h28
